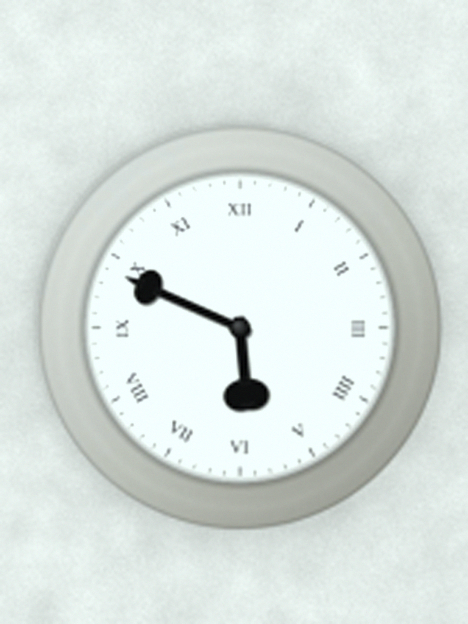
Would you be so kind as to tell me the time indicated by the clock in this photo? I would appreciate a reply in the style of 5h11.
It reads 5h49
